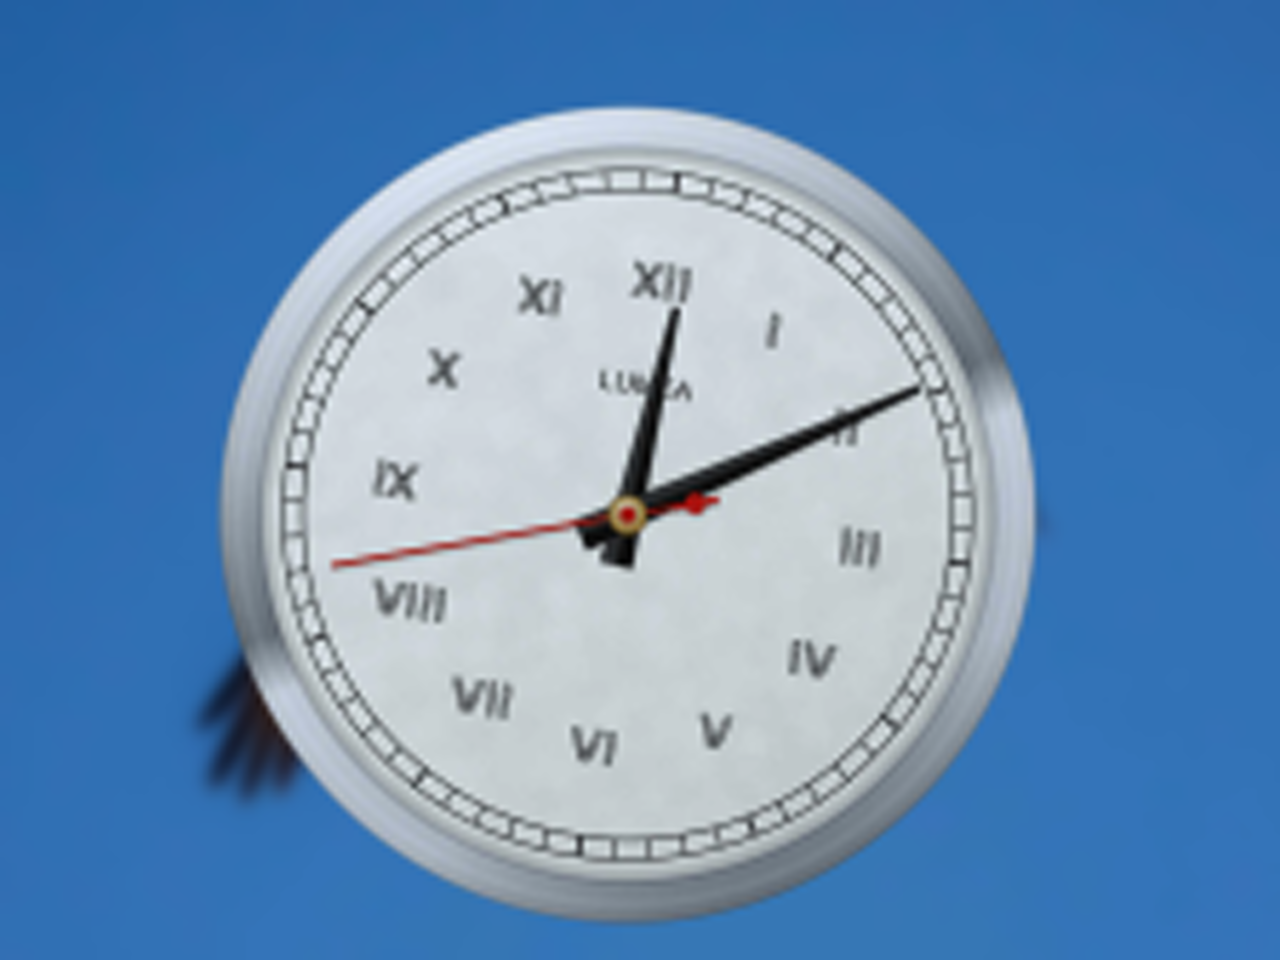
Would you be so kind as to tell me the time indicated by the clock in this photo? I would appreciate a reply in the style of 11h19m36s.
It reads 12h09m42s
